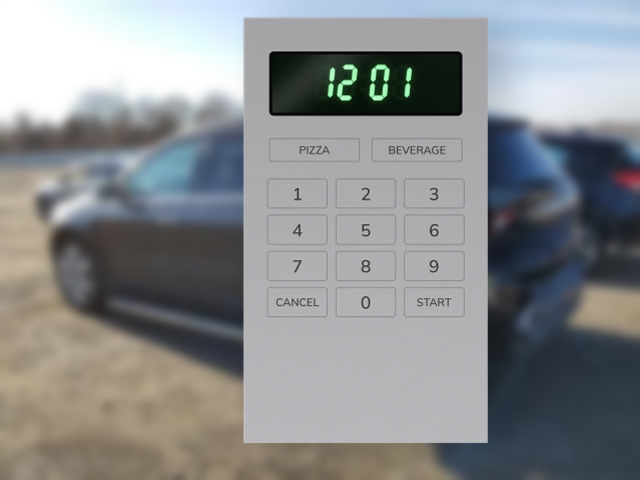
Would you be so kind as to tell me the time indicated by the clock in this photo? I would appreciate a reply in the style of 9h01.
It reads 12h01
